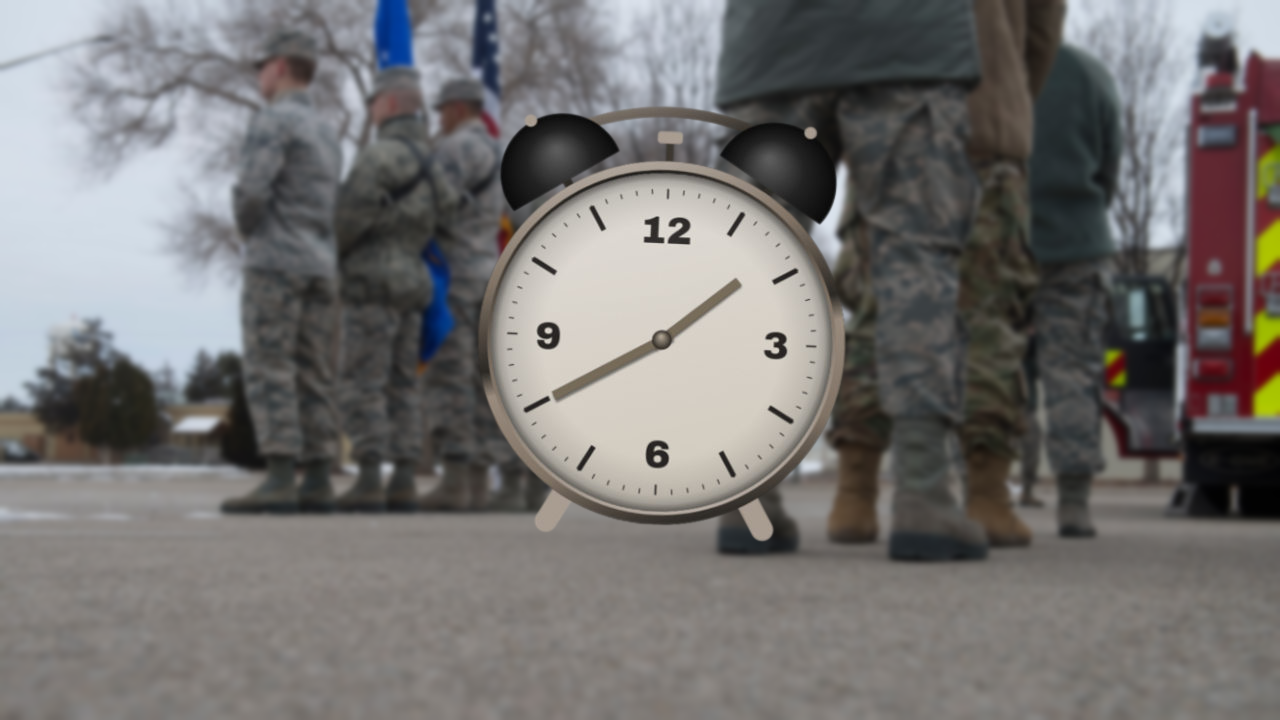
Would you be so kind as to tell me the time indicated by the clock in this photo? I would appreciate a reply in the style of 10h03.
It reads 1h40
